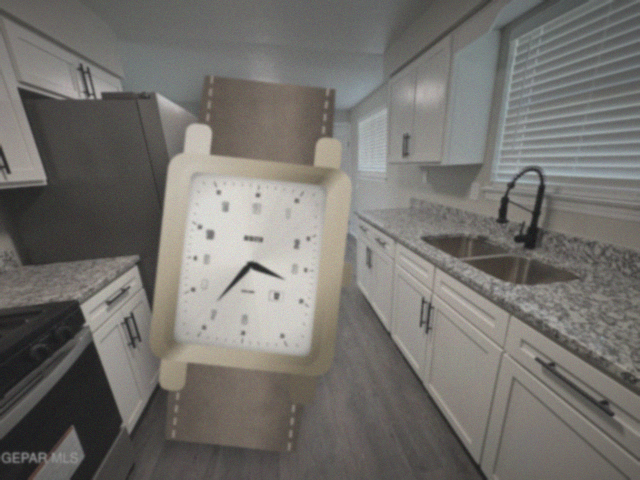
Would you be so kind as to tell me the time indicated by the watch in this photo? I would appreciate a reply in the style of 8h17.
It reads 3h36
